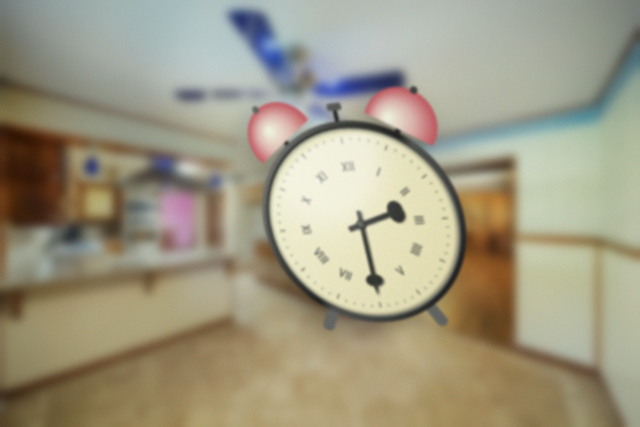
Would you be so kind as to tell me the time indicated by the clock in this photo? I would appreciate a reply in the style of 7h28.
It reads 2h30
